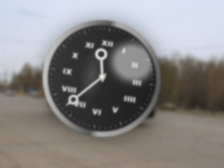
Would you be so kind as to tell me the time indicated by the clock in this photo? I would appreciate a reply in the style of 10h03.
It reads 11h37
